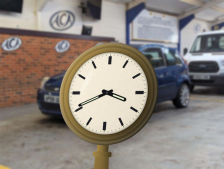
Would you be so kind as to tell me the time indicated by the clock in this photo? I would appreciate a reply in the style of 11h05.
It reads 3h41
